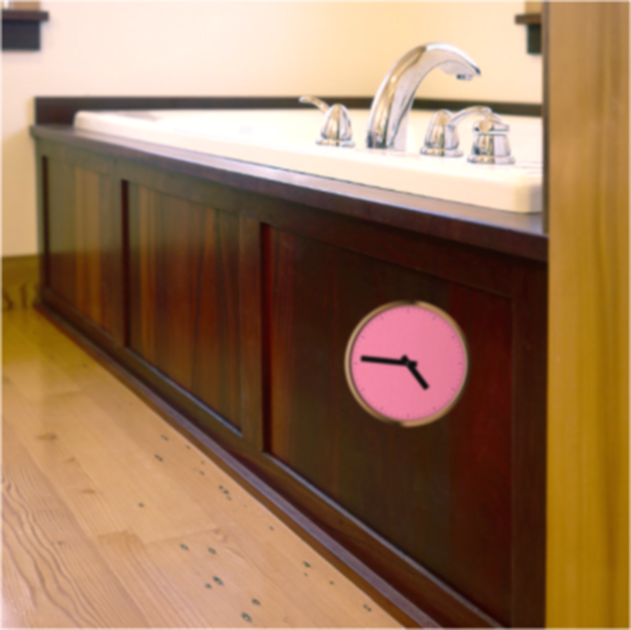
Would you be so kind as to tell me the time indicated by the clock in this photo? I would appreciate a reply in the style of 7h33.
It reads 4h46
